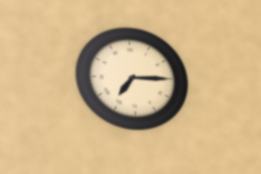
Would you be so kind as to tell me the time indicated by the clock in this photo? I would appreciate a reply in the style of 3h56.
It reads 7h15
